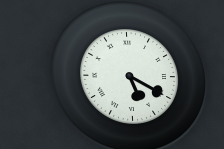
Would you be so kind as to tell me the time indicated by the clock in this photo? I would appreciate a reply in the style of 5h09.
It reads 5h20
